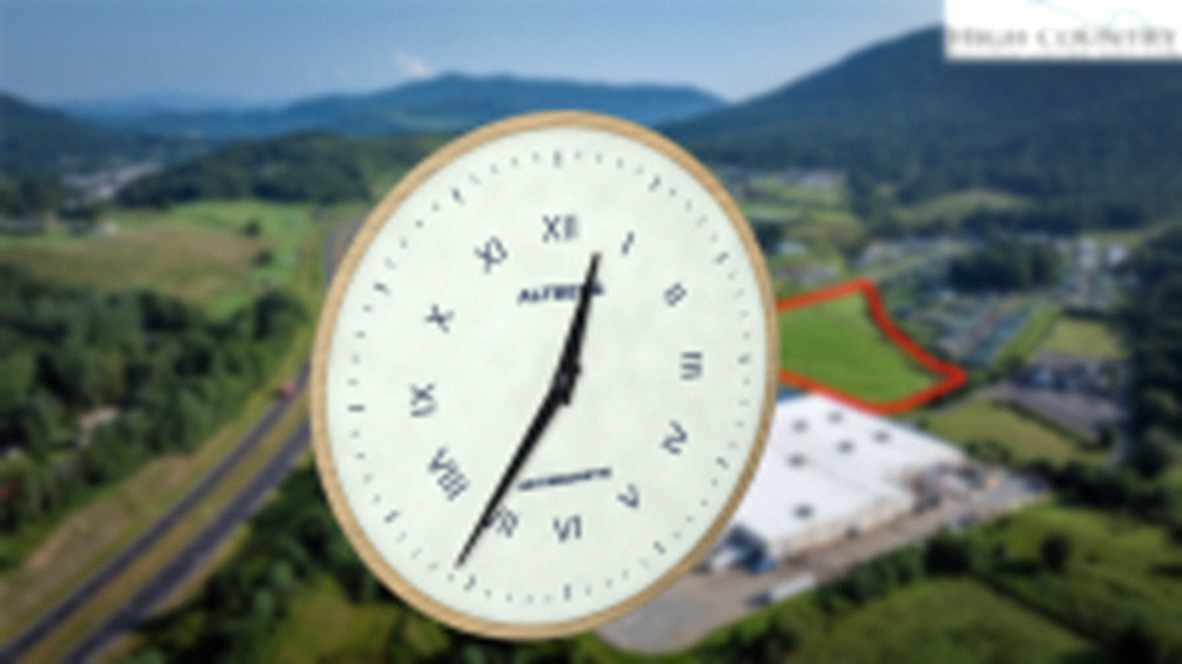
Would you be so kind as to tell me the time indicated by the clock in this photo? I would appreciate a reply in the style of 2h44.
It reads 12h36
